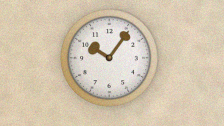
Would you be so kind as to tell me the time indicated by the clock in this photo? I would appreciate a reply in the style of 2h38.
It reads 10h06
